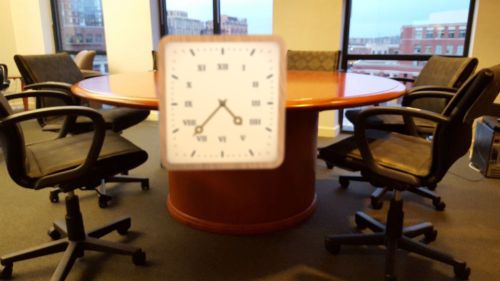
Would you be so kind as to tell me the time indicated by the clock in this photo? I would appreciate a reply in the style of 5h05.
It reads 4h37
